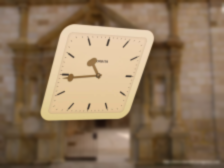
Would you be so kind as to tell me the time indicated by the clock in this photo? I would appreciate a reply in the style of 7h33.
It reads 10h44
